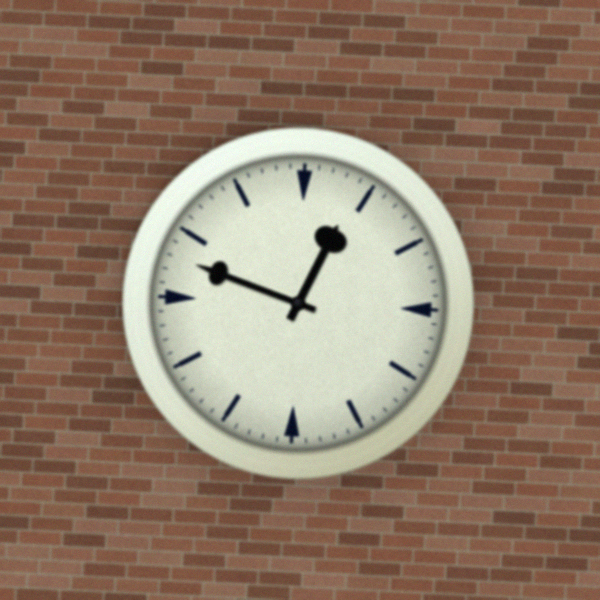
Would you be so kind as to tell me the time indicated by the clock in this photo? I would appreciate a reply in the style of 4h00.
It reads 12h48
